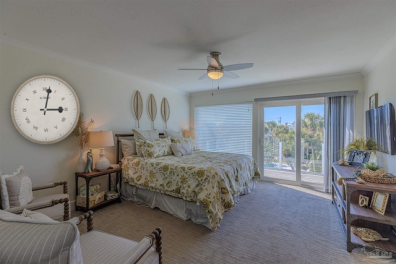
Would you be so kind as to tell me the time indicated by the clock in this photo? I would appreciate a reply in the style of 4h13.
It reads 3h02
